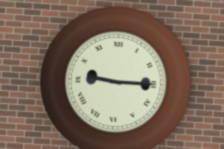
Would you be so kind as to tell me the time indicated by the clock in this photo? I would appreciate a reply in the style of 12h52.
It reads 9h15
